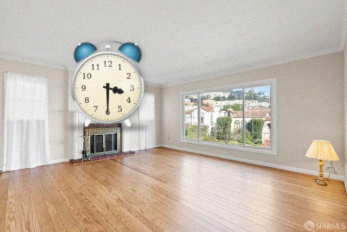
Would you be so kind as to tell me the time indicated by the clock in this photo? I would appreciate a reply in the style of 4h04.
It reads 3h30
